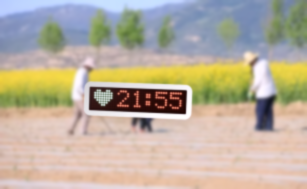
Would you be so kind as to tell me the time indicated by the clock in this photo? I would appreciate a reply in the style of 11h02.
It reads 21h55
